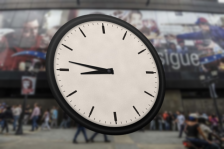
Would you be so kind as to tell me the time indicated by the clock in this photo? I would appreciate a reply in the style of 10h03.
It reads 8h47
